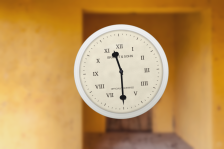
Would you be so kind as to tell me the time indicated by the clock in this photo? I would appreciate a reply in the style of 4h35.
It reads 11h30
